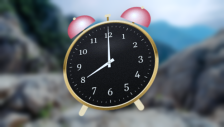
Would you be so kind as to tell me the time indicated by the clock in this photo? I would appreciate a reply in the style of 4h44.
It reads 8h00
